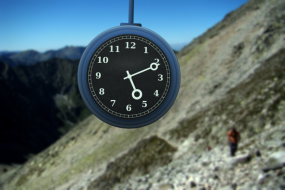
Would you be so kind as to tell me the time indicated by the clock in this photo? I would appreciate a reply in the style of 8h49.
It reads 5h11
